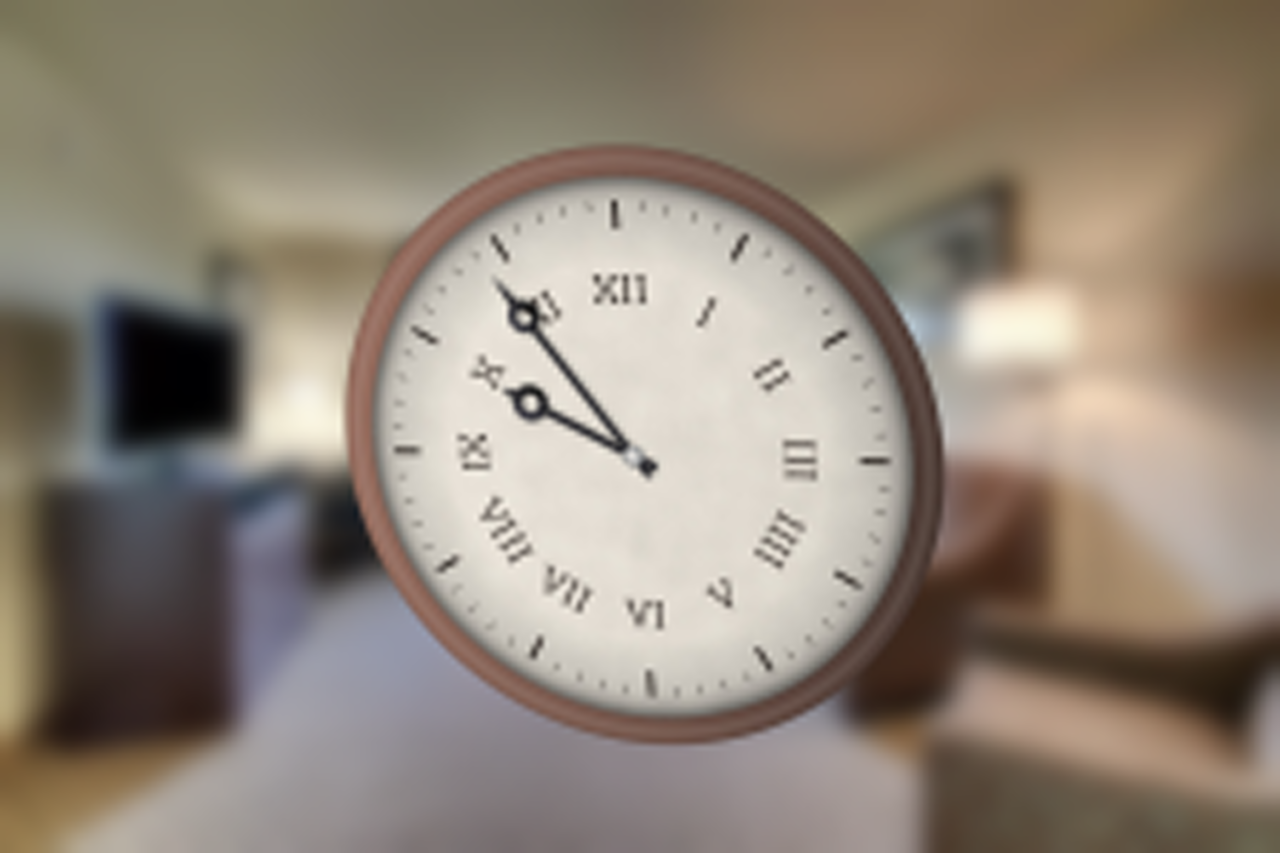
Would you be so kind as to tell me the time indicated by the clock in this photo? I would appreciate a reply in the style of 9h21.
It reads 9h54
